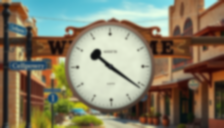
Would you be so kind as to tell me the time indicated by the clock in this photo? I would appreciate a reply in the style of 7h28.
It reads 10h21
